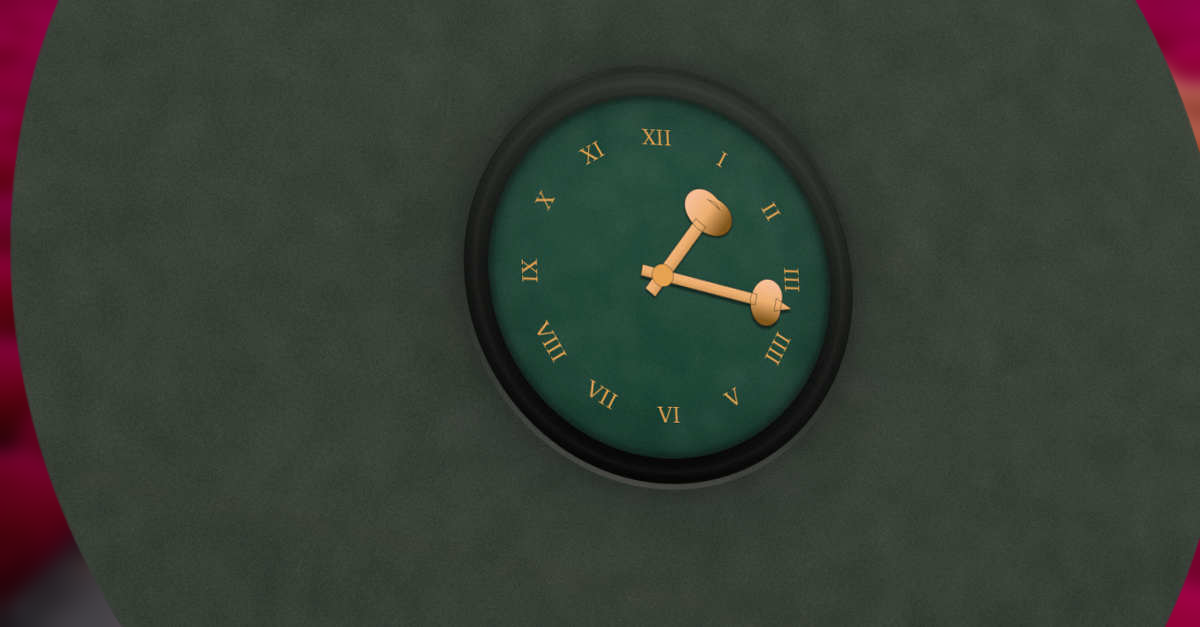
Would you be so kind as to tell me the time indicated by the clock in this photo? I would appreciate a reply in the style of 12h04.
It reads 1h17
